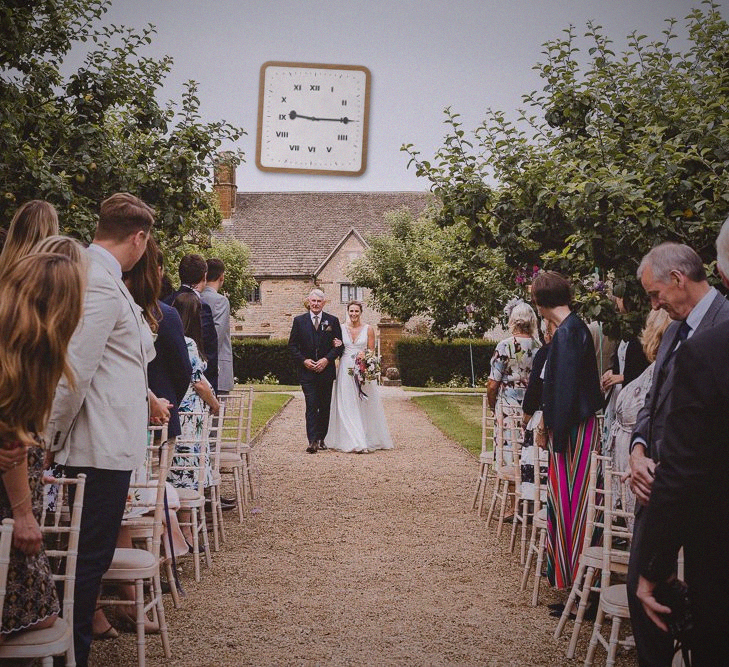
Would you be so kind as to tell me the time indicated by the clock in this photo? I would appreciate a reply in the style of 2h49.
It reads 9h15
